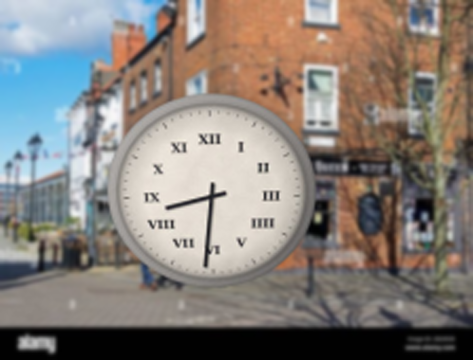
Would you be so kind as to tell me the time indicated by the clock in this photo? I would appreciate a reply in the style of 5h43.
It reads 8h31
